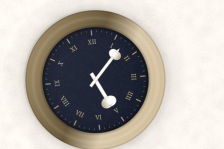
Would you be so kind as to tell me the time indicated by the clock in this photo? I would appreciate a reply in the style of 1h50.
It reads 5h07
